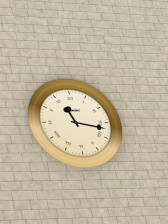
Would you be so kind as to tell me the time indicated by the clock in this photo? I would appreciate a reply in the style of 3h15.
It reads 11h17
